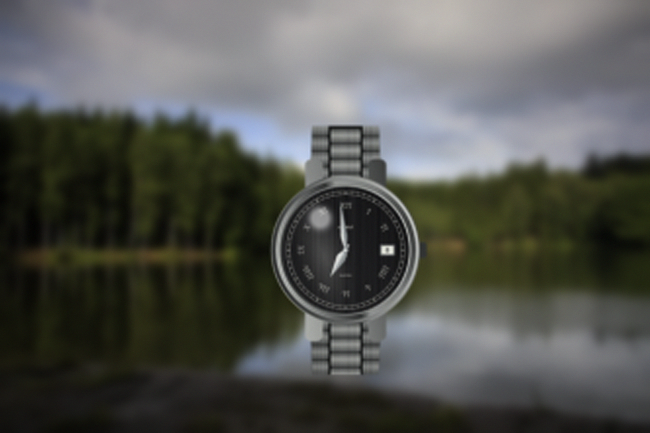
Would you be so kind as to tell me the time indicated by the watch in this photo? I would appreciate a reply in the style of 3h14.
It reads 6h59
